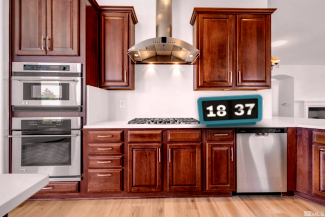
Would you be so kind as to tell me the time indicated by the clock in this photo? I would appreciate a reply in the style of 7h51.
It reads 18h37
